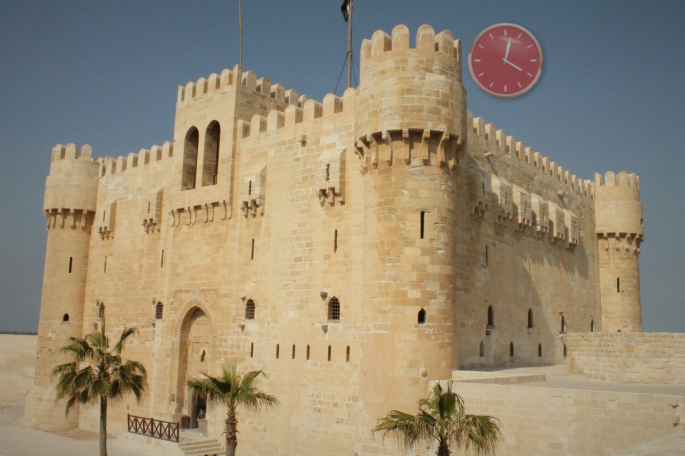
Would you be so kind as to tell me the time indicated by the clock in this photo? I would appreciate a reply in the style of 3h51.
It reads 4h02
